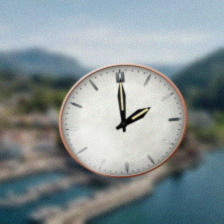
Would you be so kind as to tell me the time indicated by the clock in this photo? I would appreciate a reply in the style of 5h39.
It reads 2h00
